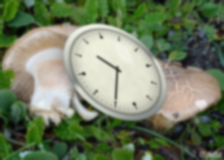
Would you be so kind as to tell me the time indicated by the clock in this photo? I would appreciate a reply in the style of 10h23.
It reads 10h35
